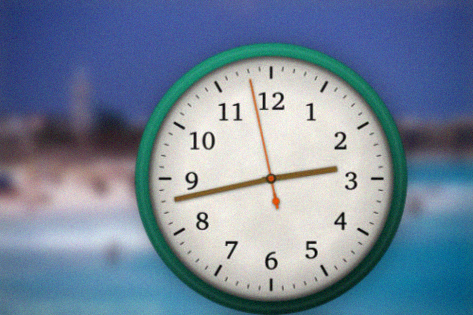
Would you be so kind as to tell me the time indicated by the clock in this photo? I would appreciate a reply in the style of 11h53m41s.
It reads 2h42m58s
